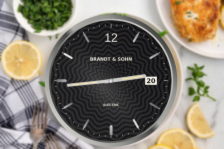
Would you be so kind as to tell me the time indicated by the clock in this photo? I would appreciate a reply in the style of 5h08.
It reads 2h44
